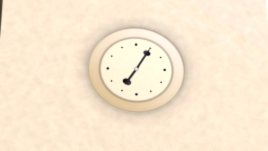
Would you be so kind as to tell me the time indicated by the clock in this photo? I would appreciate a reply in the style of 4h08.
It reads 7h05
